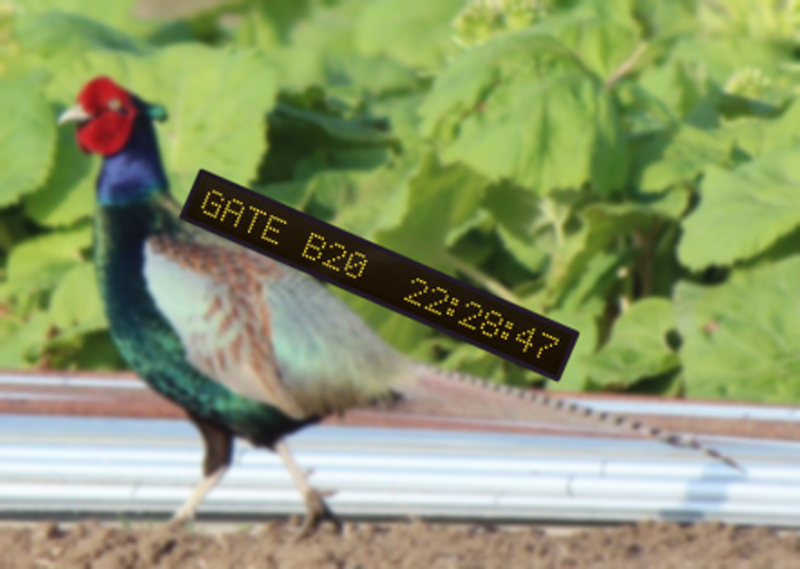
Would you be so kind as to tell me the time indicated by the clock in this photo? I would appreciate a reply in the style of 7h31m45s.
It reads 22h28m47s
